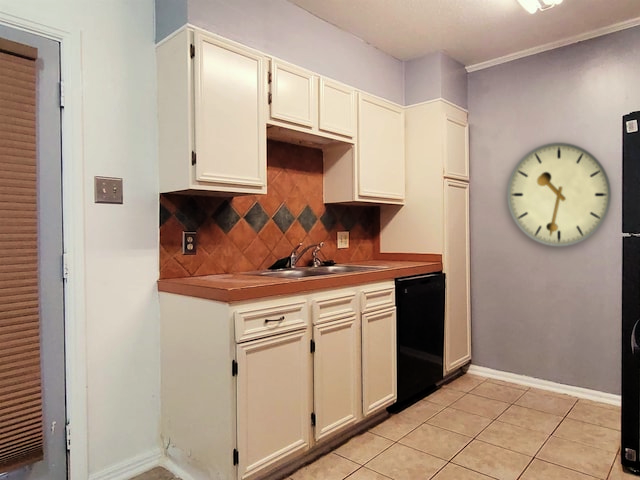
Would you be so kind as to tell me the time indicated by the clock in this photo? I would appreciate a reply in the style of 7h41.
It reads 10h32
